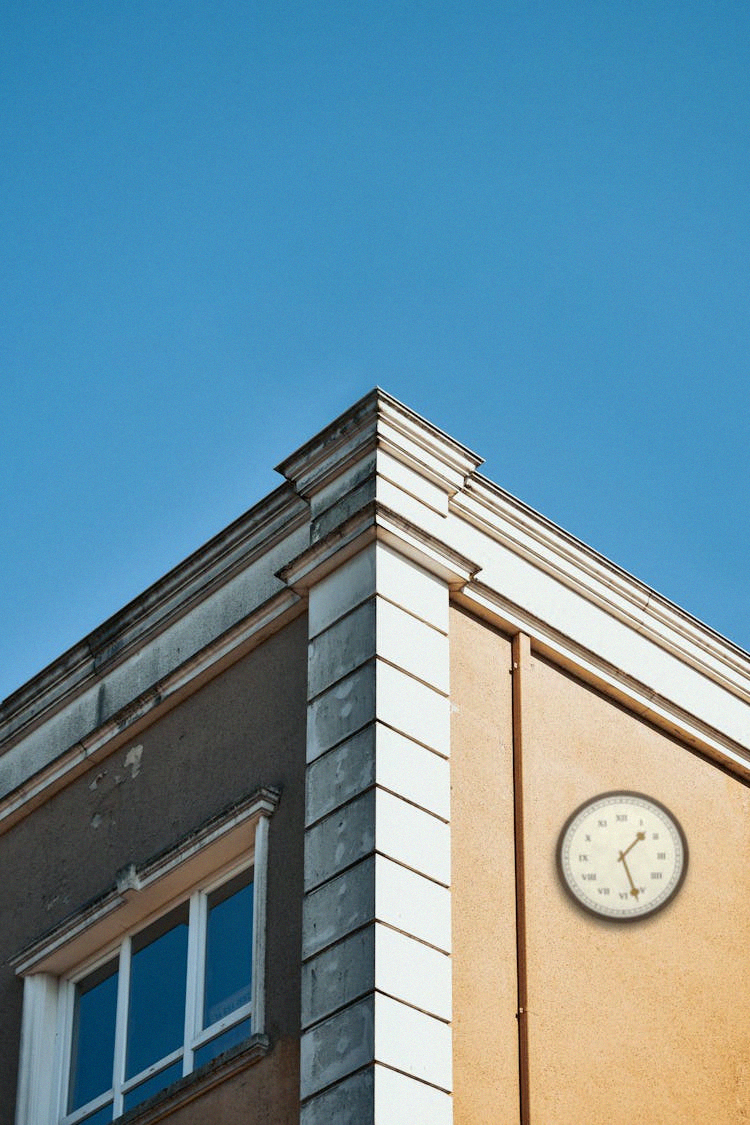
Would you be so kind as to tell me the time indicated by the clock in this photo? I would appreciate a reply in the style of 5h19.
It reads 1h27
